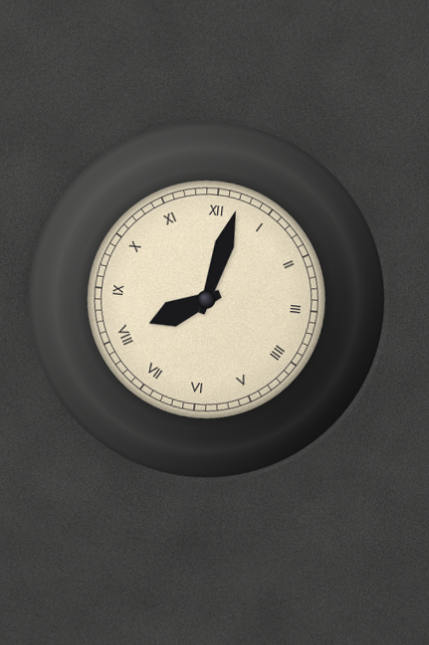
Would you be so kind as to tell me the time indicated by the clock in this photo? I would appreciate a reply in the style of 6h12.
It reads 8h02
